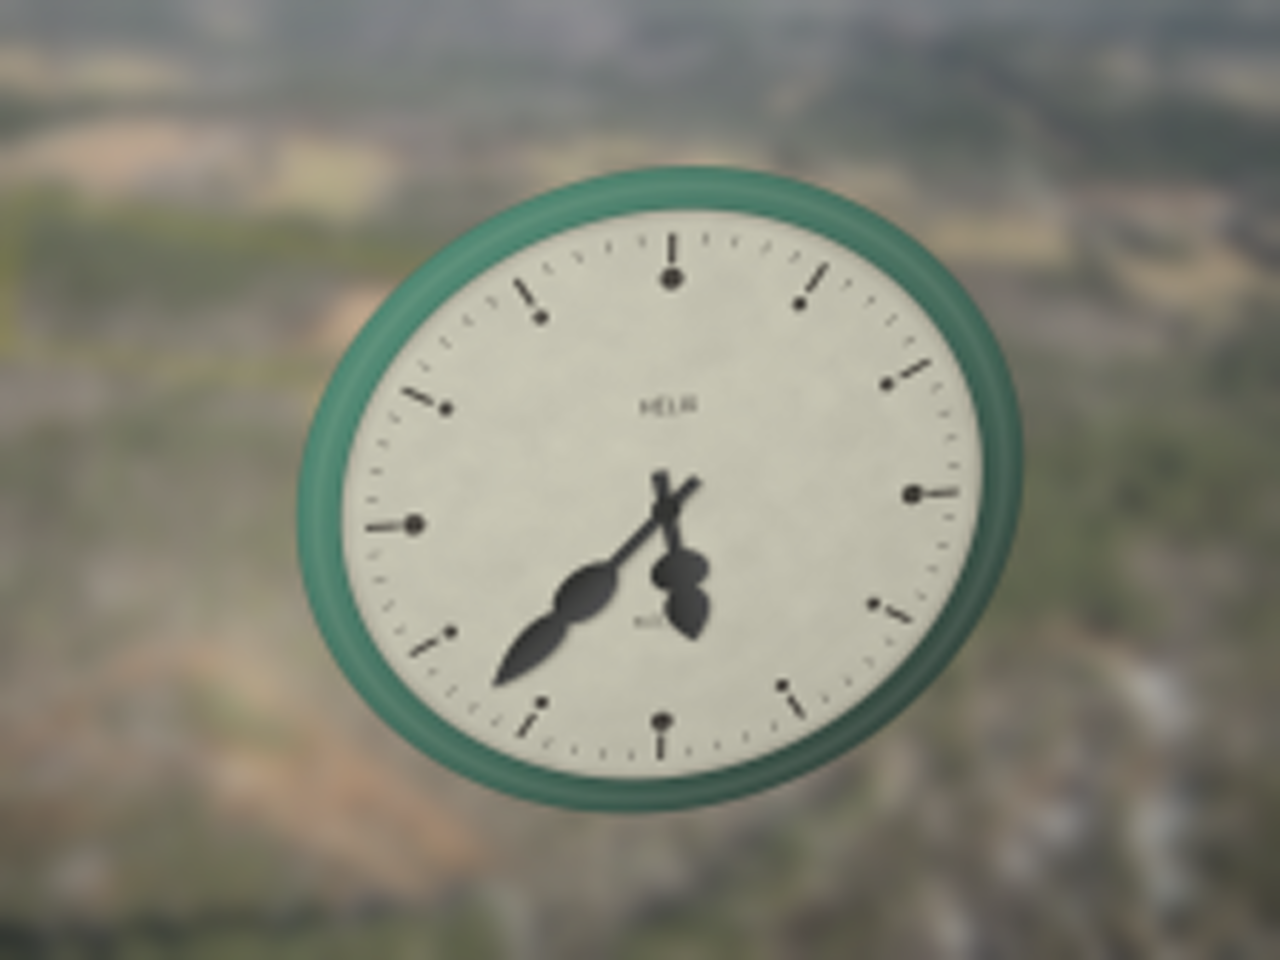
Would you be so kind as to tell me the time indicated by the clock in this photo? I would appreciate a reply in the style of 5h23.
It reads 5h37
